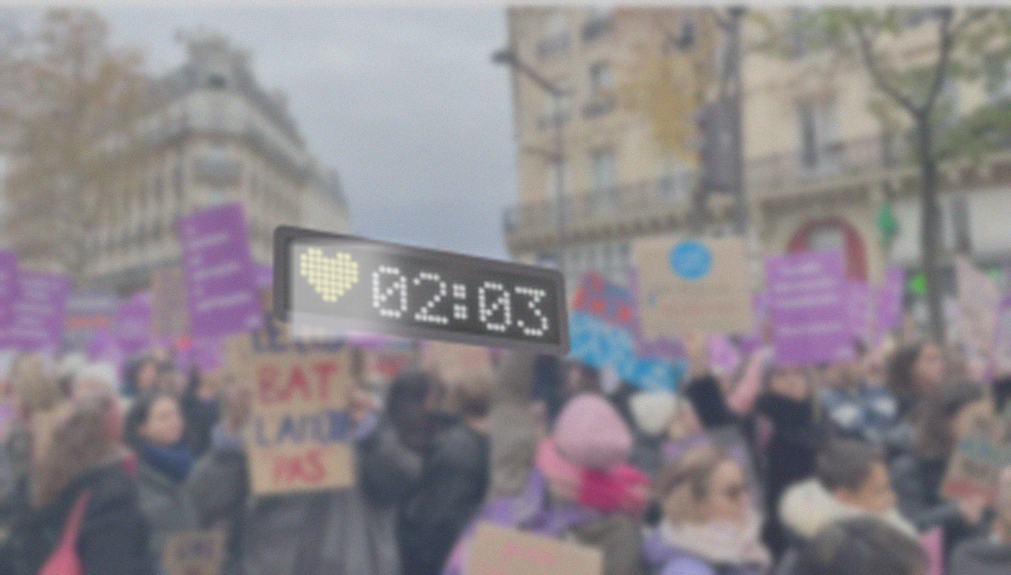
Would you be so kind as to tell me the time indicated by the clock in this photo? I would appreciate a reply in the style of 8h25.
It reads 2h03
